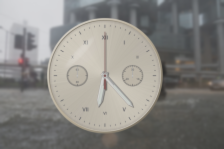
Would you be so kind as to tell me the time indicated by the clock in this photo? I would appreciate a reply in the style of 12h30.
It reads 6h23
